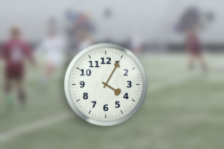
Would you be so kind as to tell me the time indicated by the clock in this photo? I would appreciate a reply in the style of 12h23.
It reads 4h05
